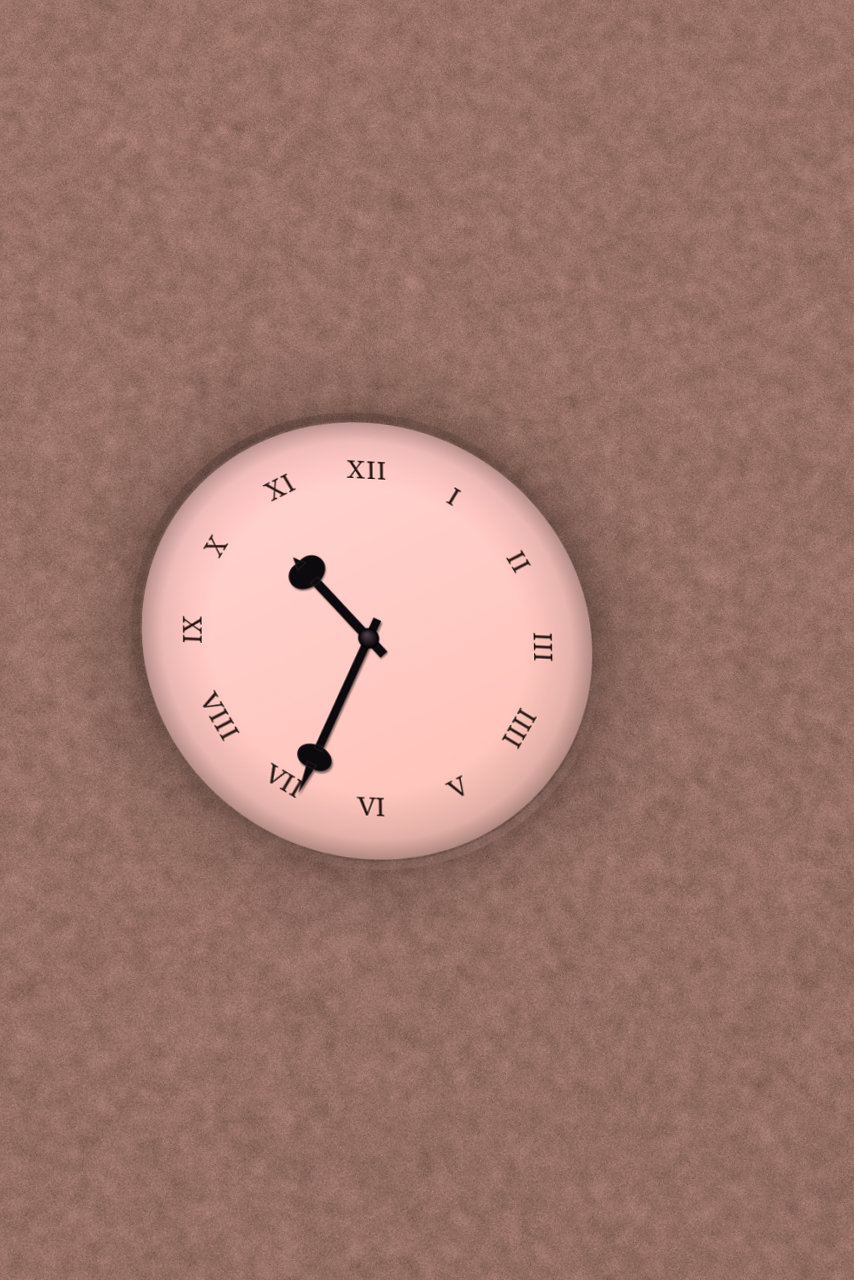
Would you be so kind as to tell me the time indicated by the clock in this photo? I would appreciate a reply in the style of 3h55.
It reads 10h34
